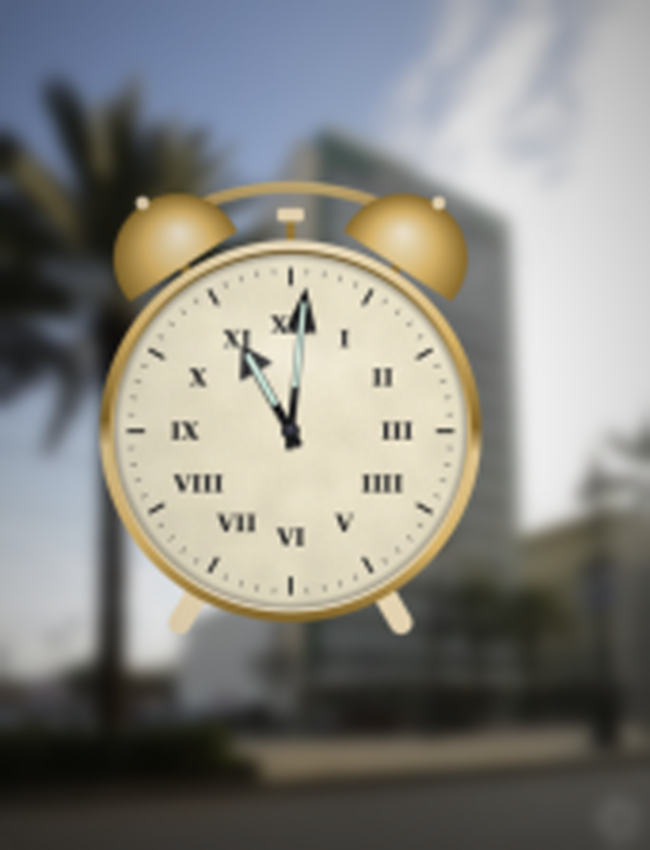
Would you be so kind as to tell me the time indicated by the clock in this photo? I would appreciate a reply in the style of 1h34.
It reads 11h01
